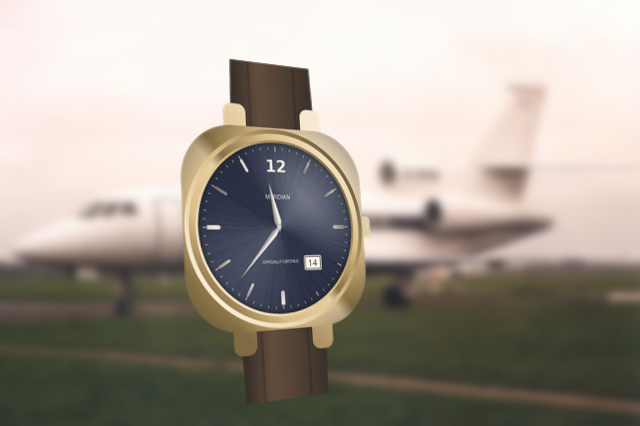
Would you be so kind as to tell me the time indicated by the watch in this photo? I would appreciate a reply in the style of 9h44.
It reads 11h37
